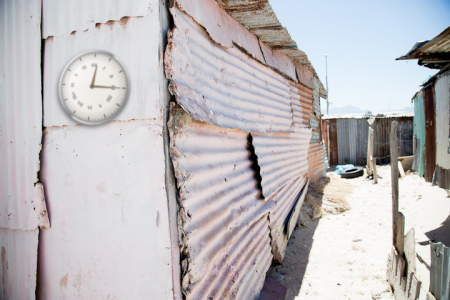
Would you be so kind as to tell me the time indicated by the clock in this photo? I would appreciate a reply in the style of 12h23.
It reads 12h15
